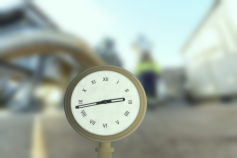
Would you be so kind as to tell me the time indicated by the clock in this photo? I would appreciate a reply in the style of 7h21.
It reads 2h43
